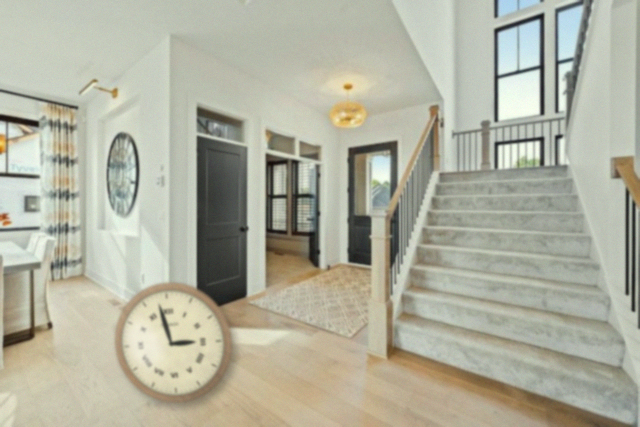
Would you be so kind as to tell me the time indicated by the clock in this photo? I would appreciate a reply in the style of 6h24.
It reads 2h58
